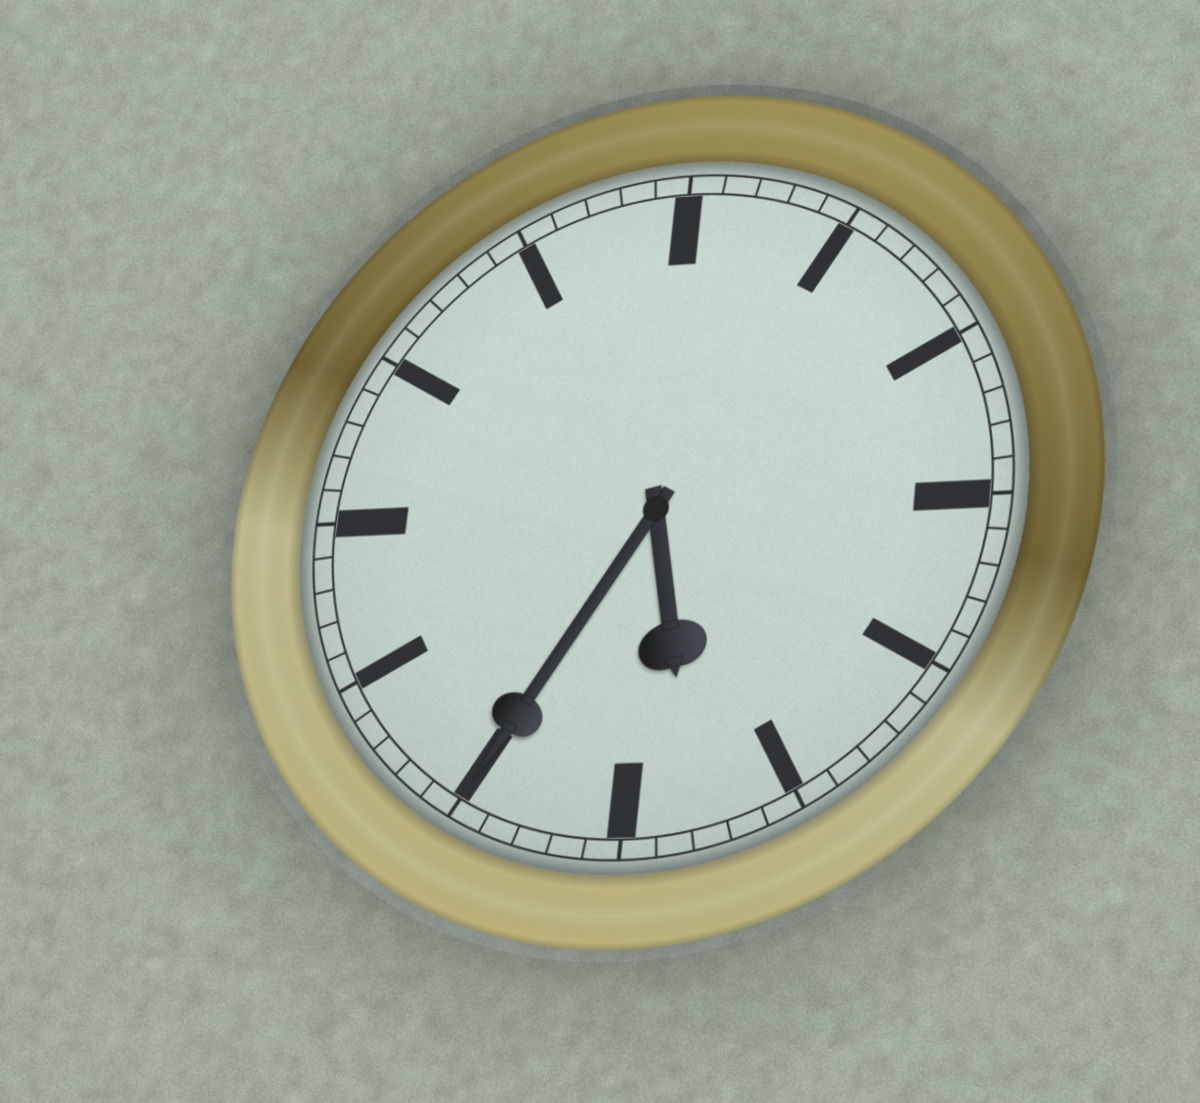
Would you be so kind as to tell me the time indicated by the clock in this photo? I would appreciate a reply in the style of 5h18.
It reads 5h35
